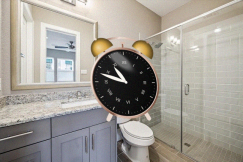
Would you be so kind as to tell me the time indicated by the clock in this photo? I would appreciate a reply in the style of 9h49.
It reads 10h48
